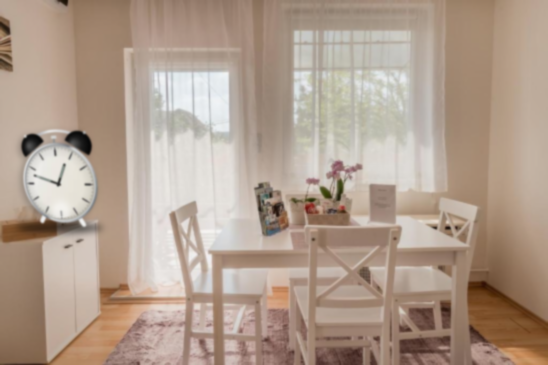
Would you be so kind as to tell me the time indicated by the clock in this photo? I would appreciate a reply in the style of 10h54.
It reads 12h48
